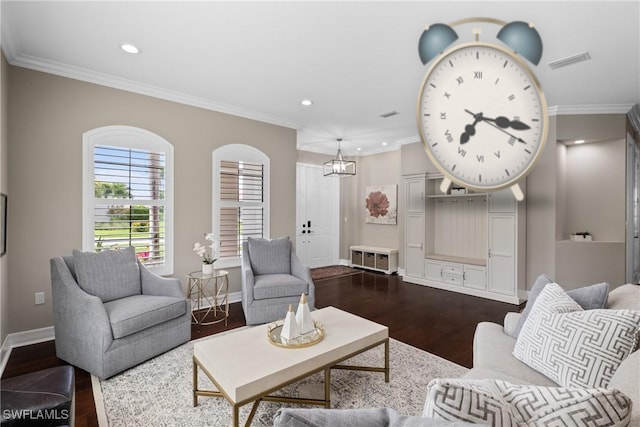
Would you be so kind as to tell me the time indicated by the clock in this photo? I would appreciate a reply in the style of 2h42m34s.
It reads 7h16m19s
